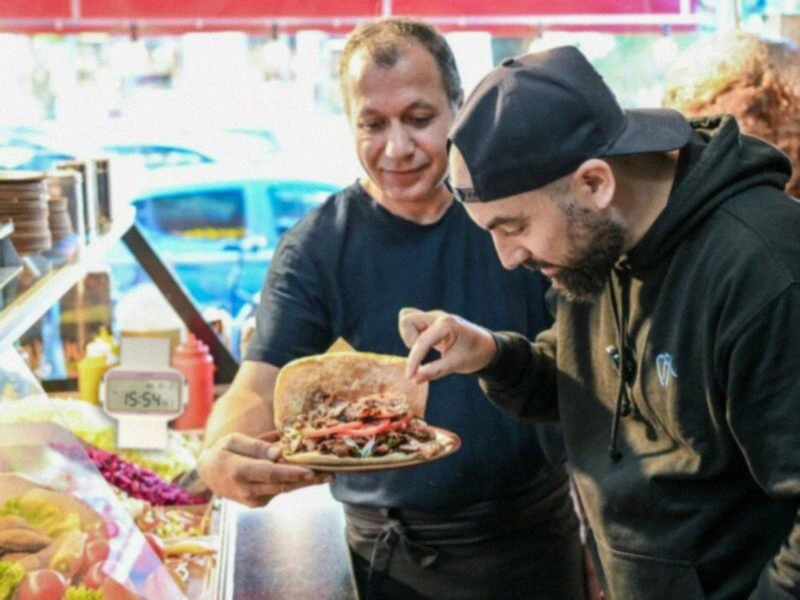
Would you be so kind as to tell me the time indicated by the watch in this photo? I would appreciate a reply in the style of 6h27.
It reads 15h54
